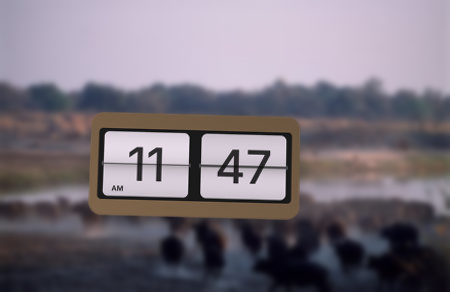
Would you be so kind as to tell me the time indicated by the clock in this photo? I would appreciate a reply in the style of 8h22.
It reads 11h47
